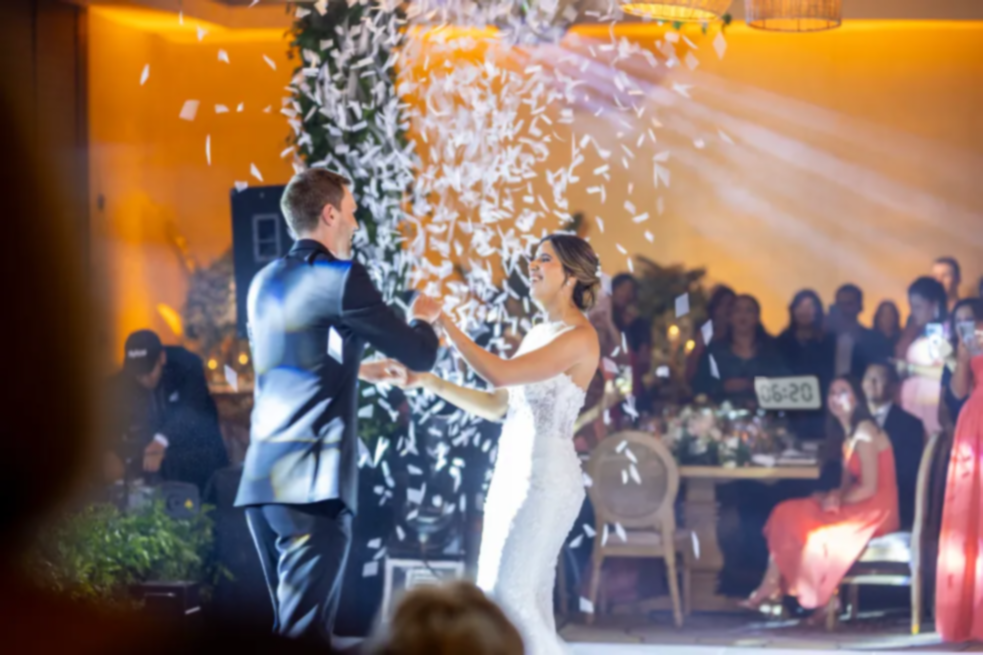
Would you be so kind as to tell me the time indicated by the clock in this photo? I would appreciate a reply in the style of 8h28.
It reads 6h20
